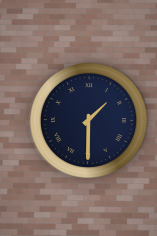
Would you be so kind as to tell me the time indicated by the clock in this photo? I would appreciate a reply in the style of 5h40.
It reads 1h30
